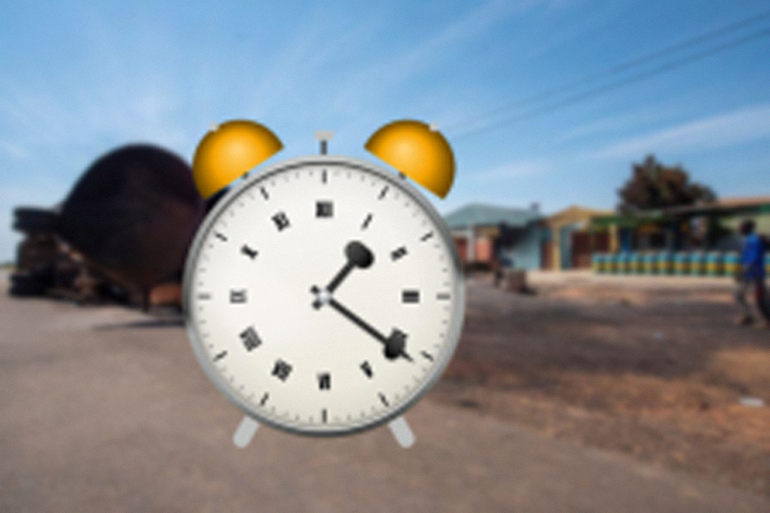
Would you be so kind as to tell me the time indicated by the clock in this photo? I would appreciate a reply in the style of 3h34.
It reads 1h21
